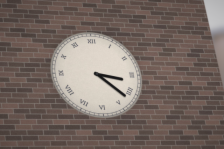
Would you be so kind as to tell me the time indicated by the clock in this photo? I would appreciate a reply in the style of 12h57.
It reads 3h22
